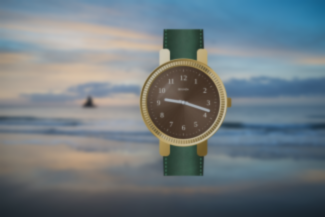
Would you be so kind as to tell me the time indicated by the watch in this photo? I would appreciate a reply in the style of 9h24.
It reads 9h18
